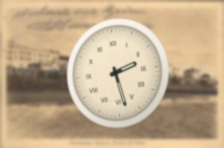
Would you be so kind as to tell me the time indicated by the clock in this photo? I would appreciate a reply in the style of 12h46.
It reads 2h28
